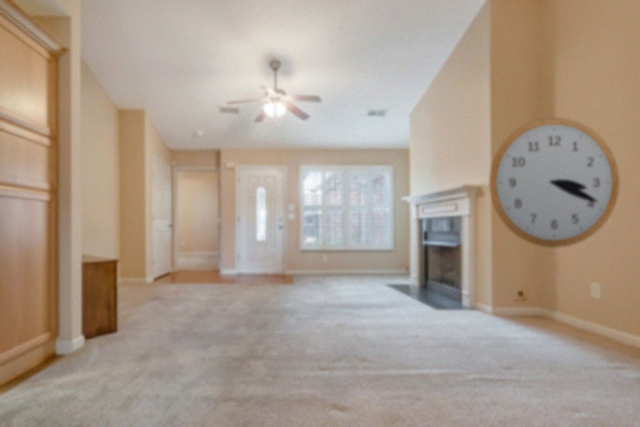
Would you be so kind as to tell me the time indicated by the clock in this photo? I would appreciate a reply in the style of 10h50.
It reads 3h19
